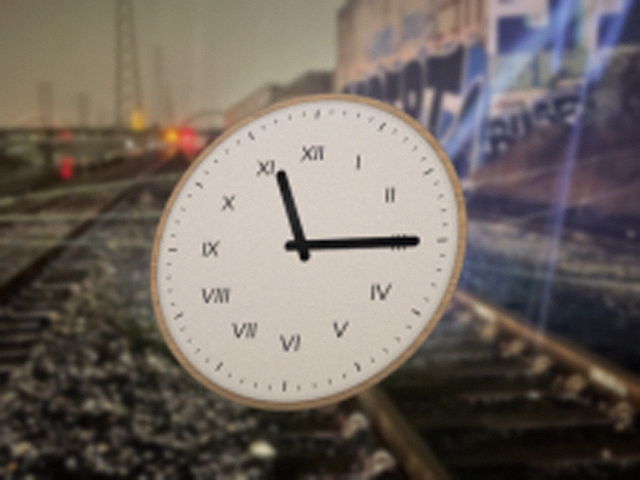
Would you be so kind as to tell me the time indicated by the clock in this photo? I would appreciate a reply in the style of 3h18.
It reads 11h15
